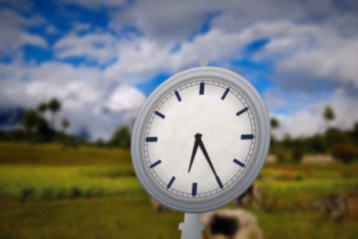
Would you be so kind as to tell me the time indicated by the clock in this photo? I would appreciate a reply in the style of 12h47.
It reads 6h25
